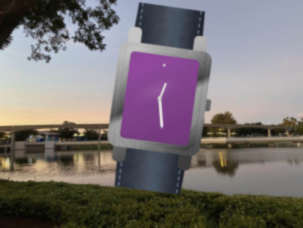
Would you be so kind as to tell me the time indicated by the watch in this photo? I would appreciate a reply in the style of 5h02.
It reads 12h28
